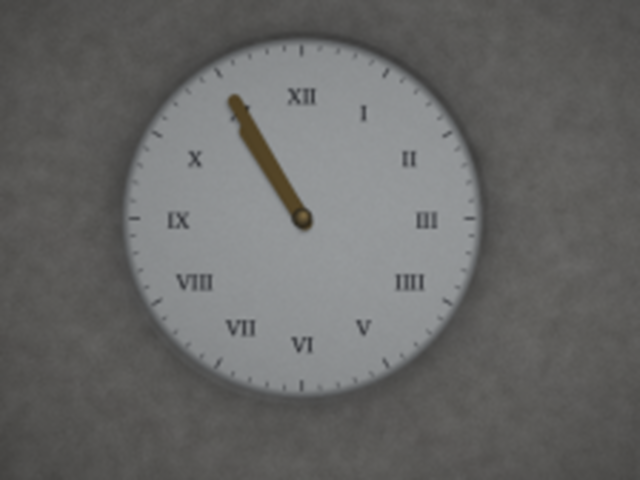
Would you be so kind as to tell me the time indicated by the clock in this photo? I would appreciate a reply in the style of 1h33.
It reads 10h55
